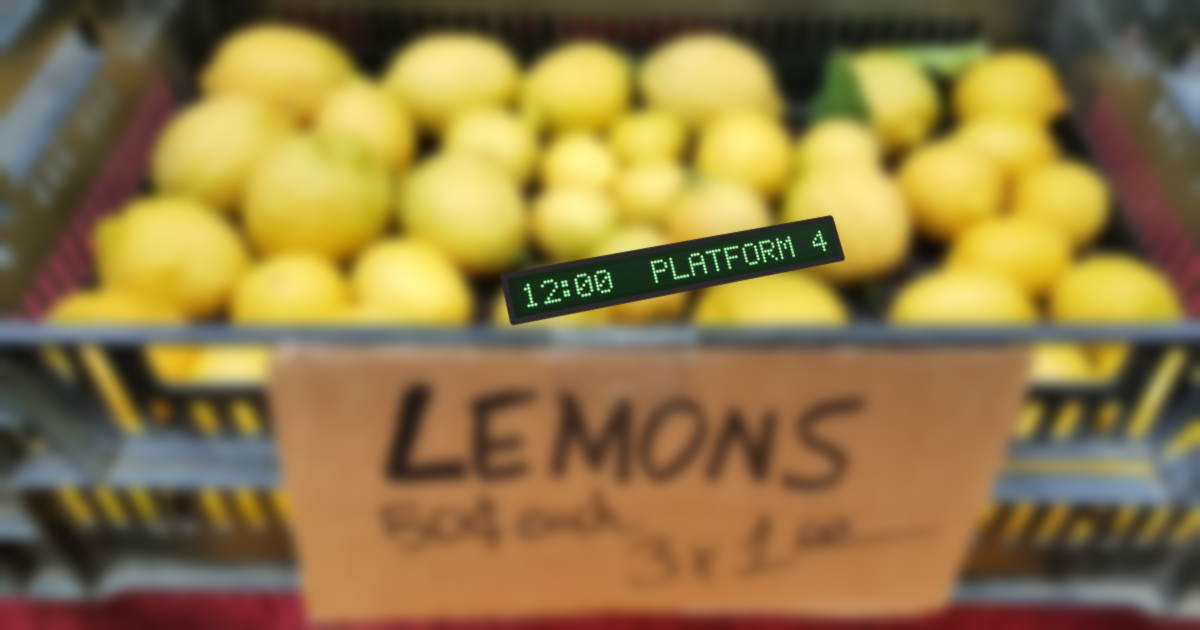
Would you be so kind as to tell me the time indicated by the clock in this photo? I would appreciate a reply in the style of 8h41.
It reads 12h00
